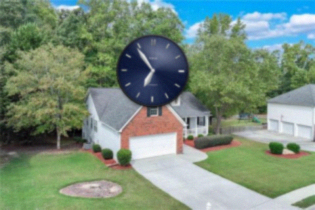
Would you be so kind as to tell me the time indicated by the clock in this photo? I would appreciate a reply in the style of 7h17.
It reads 6h54
